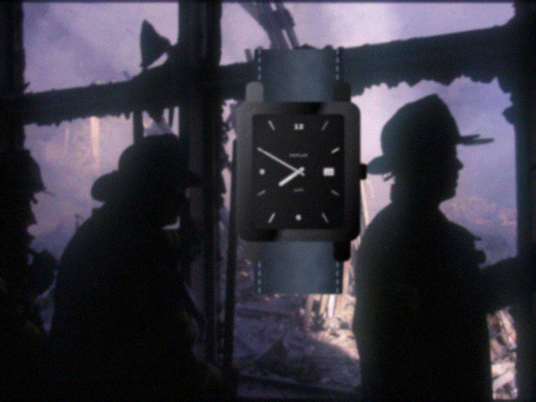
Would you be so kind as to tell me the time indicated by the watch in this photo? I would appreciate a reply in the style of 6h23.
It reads 7h50
